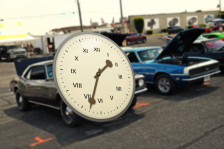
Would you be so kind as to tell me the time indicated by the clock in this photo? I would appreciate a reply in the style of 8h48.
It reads 1h33
